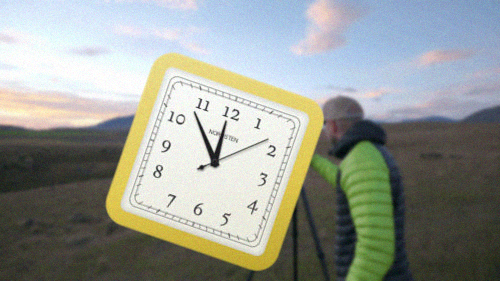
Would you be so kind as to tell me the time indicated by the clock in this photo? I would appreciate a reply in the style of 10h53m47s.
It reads 11h53m08s
